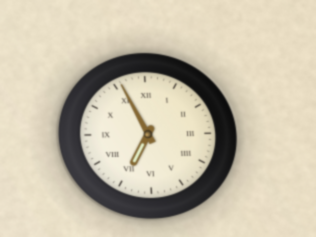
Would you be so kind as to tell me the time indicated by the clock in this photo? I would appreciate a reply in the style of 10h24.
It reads 6h56
